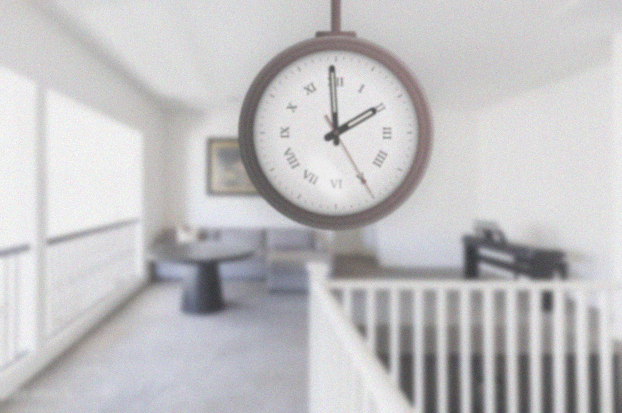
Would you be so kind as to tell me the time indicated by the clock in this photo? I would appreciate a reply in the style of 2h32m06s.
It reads 1h59m25s
